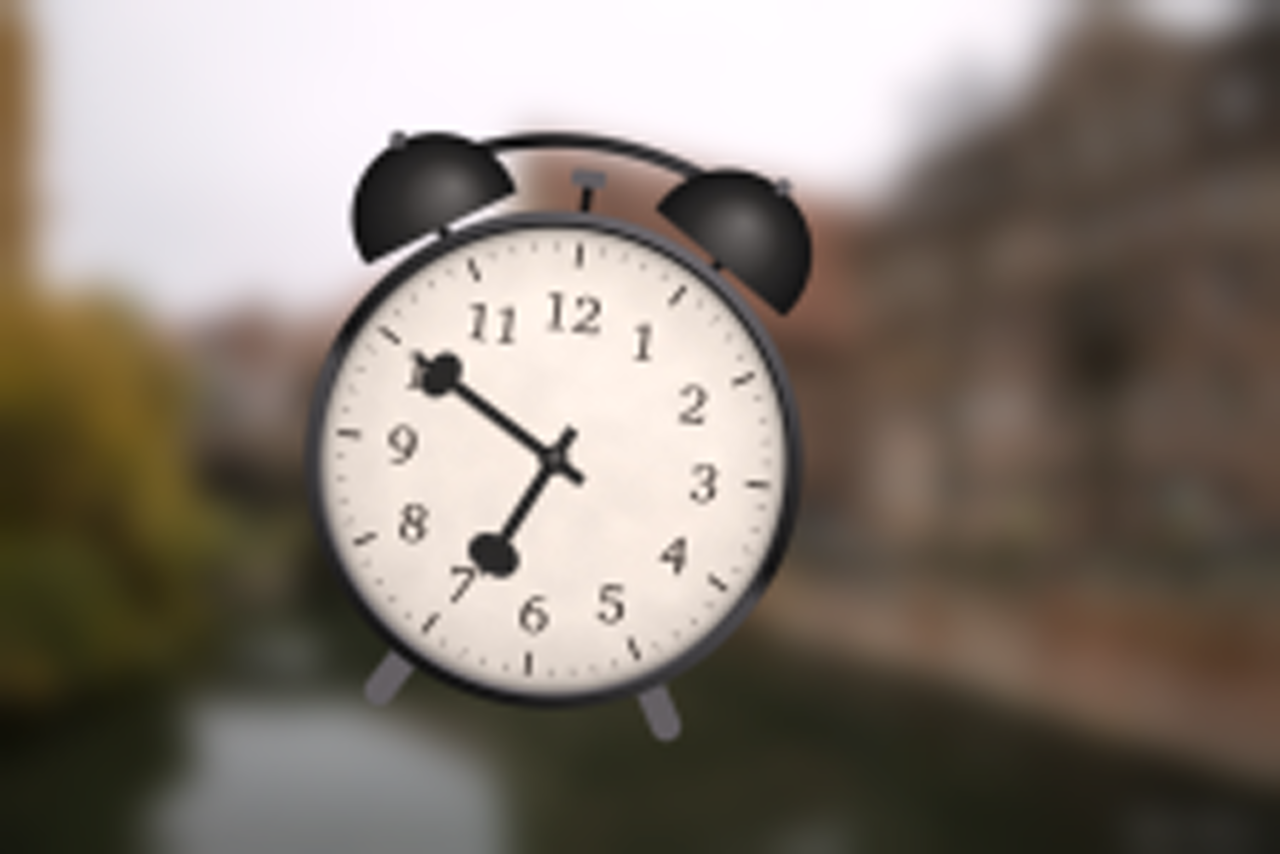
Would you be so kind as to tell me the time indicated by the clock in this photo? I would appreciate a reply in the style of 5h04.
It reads 6h50
